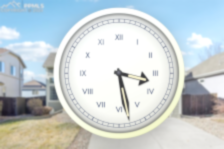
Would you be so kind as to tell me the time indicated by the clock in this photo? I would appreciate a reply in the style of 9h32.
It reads 3h28
